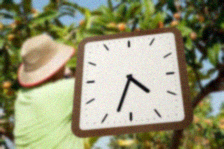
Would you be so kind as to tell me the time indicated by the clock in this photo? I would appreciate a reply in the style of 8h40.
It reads 4h33
